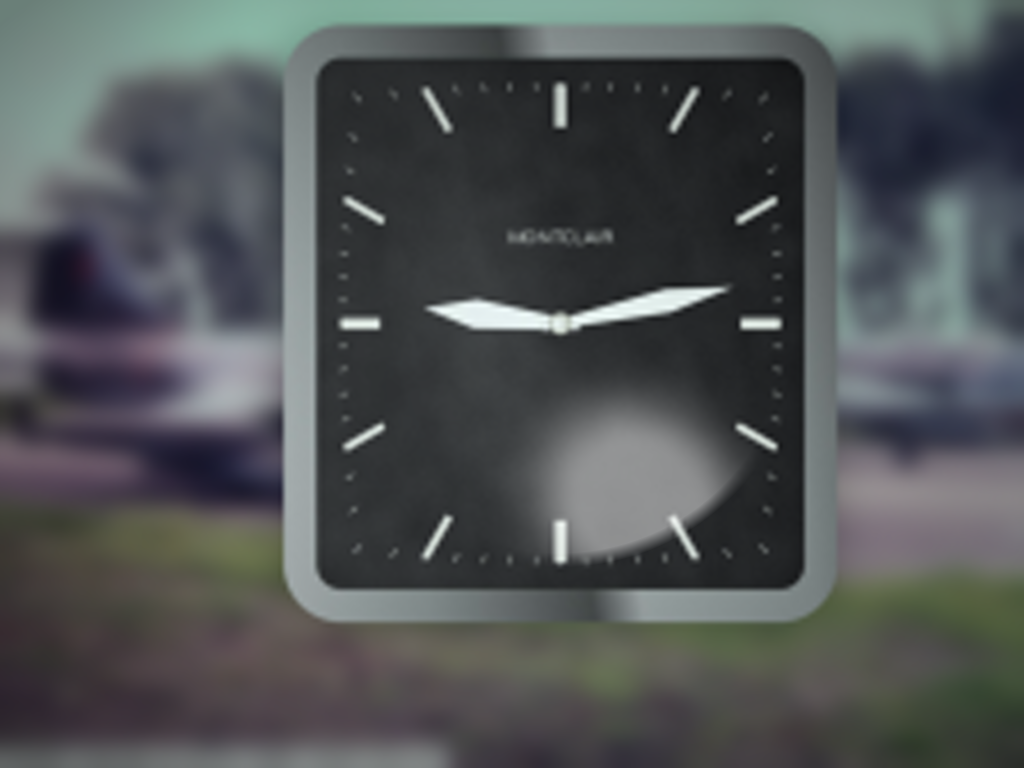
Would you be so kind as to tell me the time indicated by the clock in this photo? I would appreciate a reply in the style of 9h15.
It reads 9h13
